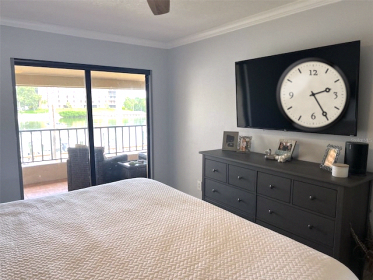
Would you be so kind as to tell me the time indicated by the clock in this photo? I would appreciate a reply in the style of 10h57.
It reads 2h25
